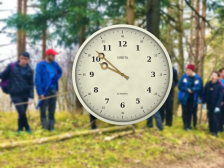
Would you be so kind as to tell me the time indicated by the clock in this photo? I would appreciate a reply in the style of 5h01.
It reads 9h52
